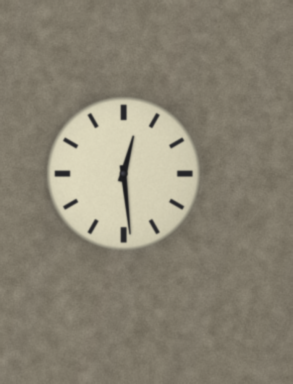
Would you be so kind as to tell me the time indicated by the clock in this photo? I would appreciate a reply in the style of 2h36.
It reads 12h29
